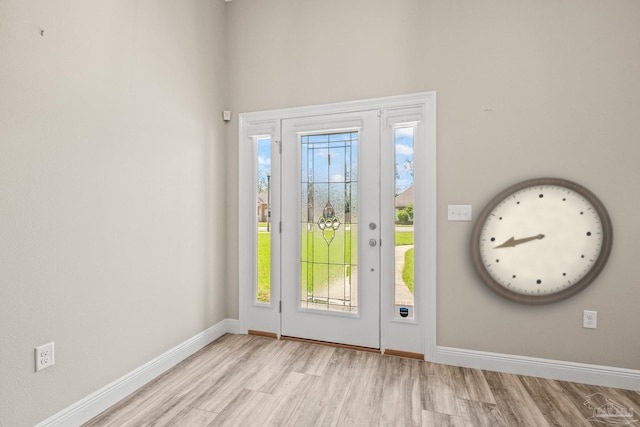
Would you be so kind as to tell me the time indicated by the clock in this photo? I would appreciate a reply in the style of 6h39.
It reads 8h43
